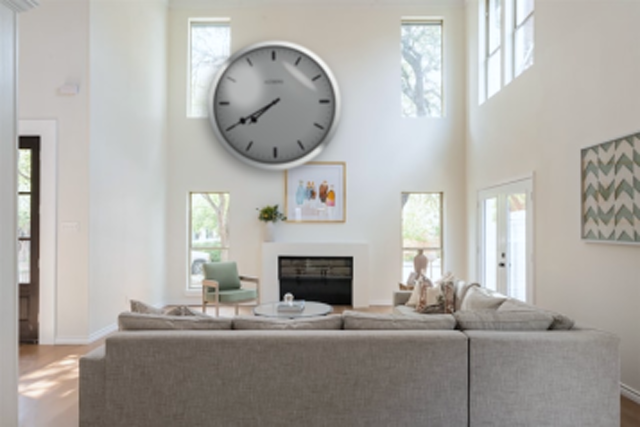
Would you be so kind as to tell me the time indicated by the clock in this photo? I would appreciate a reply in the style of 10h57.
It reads 7h40
